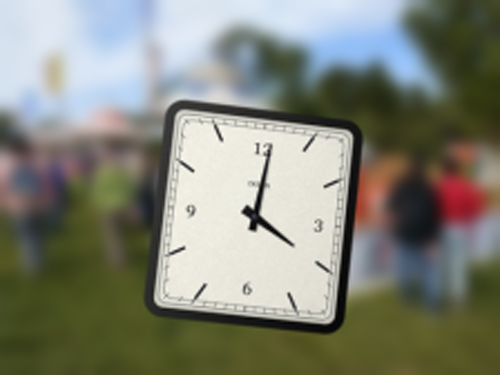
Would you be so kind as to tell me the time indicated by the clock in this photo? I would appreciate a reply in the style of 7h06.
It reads 4h01
